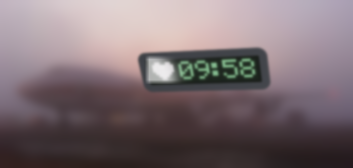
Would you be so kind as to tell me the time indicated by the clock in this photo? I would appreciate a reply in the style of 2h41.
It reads 9h58
